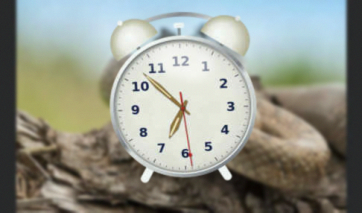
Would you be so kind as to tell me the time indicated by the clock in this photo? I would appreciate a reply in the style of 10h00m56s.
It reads 6h52m29s
